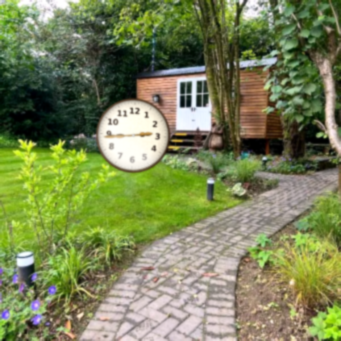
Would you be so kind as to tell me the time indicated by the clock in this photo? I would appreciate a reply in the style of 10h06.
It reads 2h44
